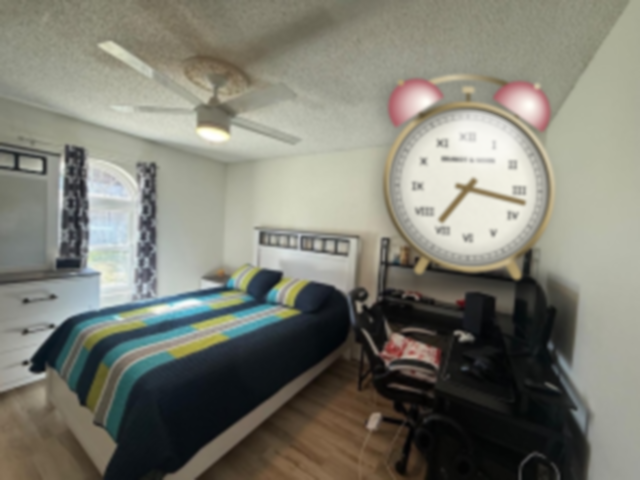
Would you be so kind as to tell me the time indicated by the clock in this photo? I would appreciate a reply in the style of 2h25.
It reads 7h17
